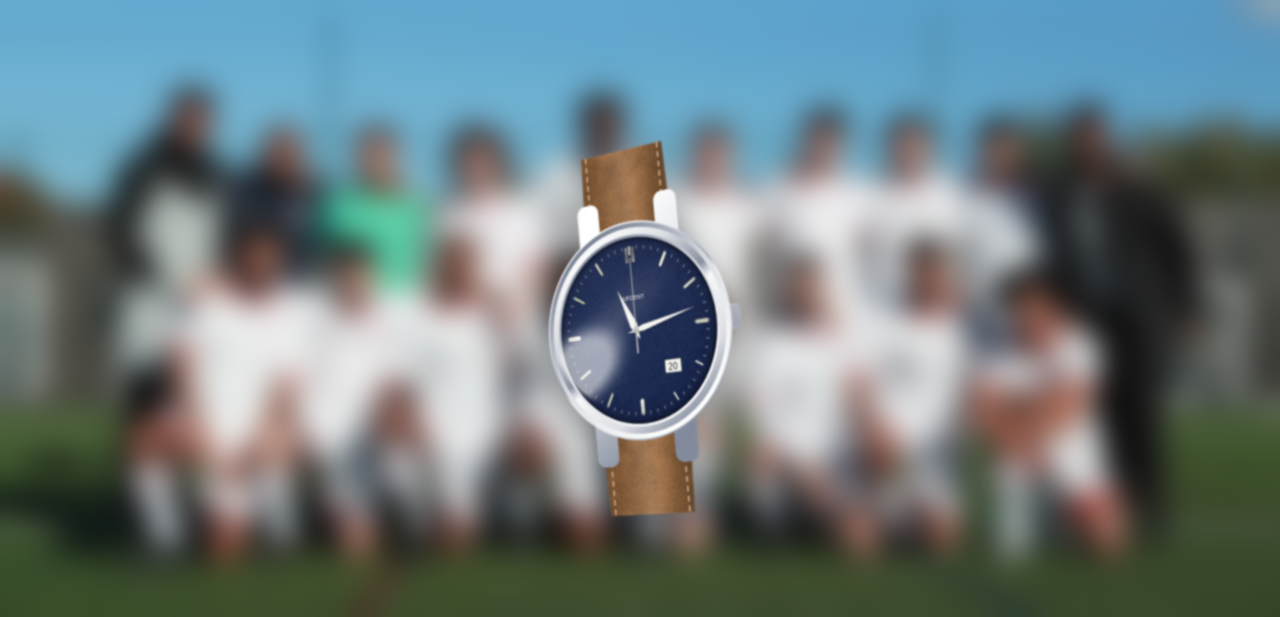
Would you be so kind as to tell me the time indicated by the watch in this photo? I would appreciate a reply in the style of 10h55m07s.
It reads 11h13m00s
